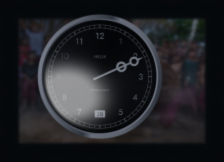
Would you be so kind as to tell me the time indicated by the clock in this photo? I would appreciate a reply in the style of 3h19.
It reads 2h11
